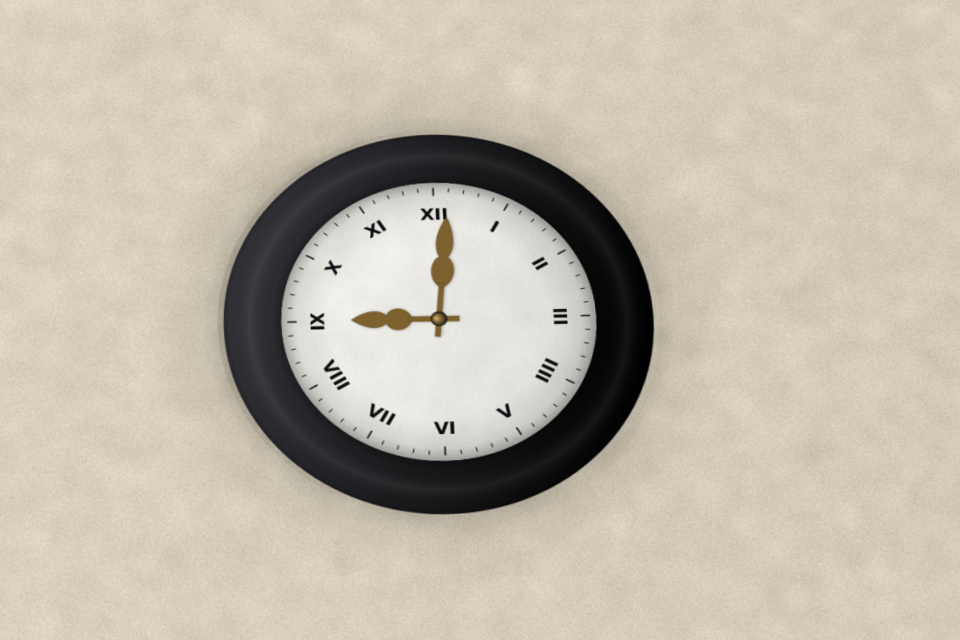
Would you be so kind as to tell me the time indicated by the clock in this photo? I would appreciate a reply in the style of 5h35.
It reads 9h01
